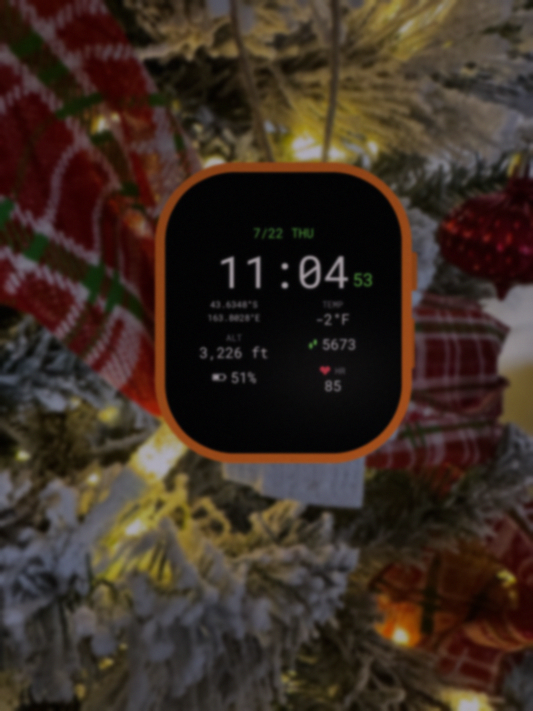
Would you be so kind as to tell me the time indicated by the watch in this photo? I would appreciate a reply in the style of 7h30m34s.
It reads 11h04m53s
